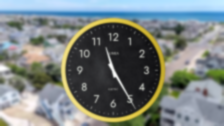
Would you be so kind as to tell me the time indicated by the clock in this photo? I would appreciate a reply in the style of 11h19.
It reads 11h25
